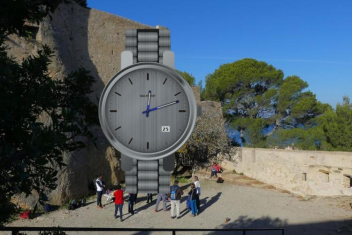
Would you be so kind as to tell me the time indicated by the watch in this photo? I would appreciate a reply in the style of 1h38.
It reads 12h12
